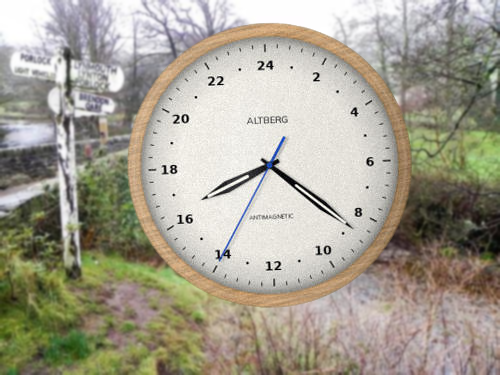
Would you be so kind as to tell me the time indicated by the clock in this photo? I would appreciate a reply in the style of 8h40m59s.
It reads 16h21m35s
